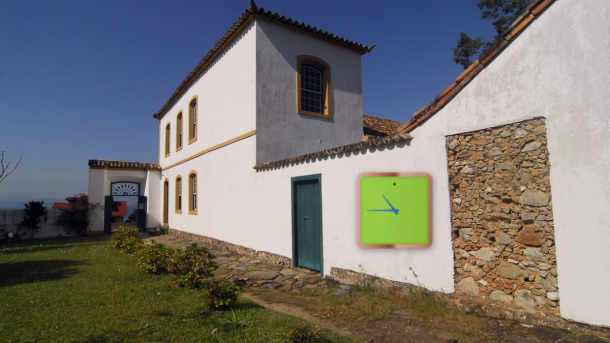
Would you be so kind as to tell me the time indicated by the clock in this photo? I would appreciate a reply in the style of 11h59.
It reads 10h45
